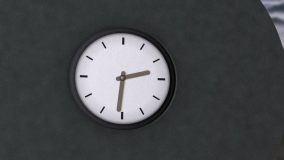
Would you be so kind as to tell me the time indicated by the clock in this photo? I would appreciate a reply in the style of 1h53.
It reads 2h31
